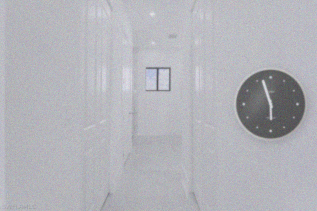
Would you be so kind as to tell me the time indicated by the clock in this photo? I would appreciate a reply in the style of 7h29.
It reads 5h57
